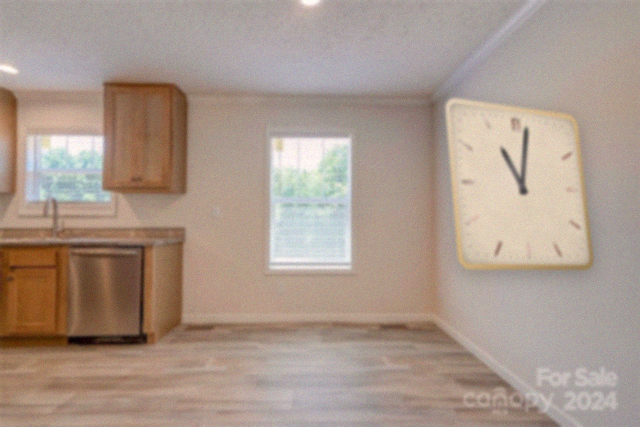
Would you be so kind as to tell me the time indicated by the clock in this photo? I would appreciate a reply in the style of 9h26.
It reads 11h02
